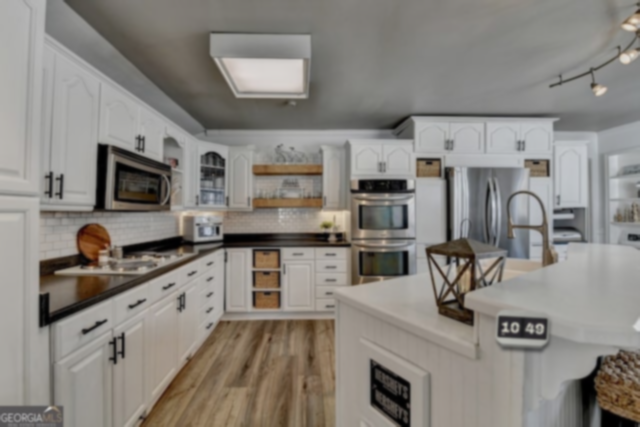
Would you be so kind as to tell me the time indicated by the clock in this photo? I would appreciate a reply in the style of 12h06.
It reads 10h49
